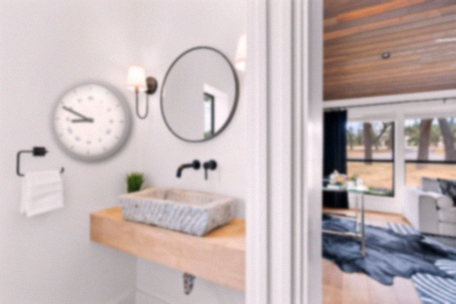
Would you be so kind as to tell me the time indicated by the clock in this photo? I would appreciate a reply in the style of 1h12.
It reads 8h49
